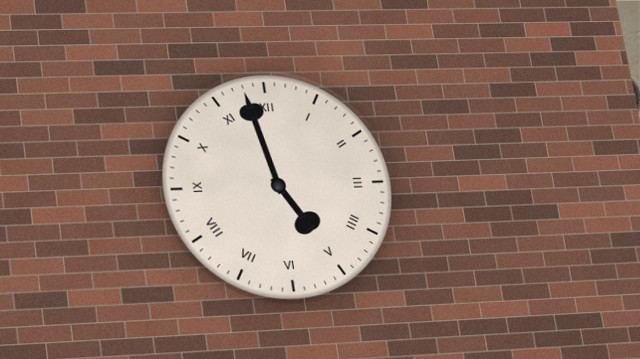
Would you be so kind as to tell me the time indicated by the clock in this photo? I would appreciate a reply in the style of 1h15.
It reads 4h58
